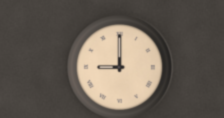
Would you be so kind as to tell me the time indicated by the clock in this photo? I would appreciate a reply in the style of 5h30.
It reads 9h00
